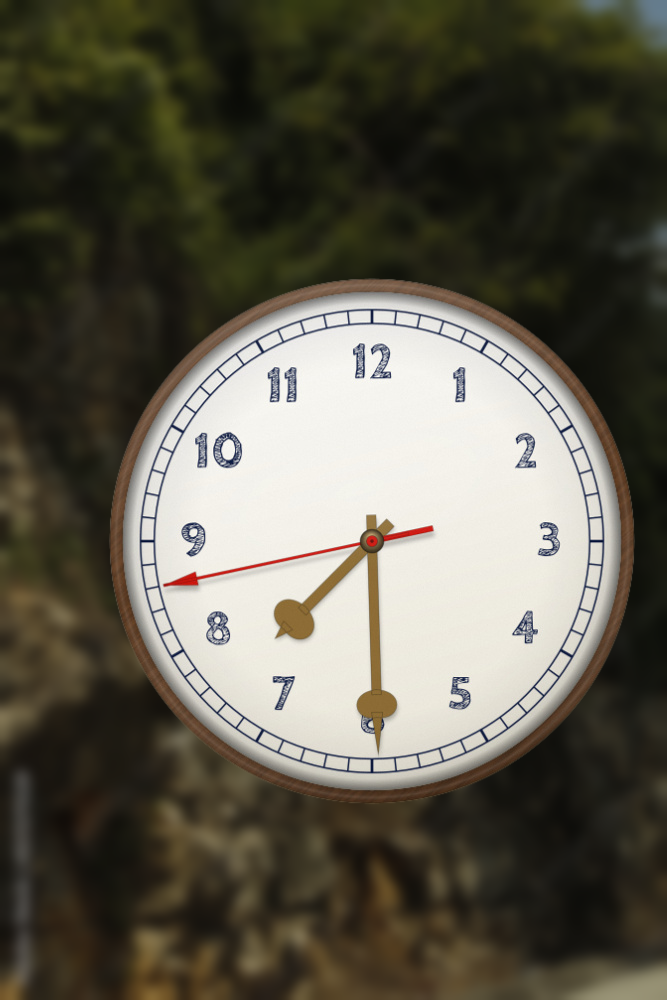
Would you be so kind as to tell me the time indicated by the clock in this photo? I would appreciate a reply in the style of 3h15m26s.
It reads 7h29m43s
